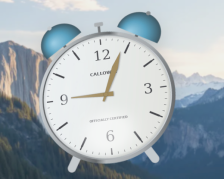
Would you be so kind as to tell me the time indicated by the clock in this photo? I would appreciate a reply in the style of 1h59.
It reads 9h04
